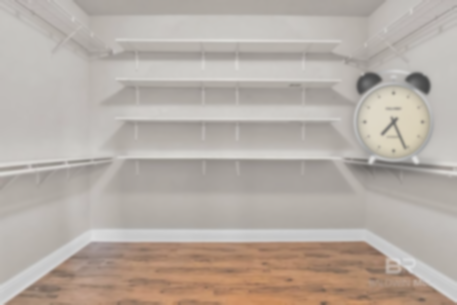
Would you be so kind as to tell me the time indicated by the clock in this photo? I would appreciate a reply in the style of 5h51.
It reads 7h26
